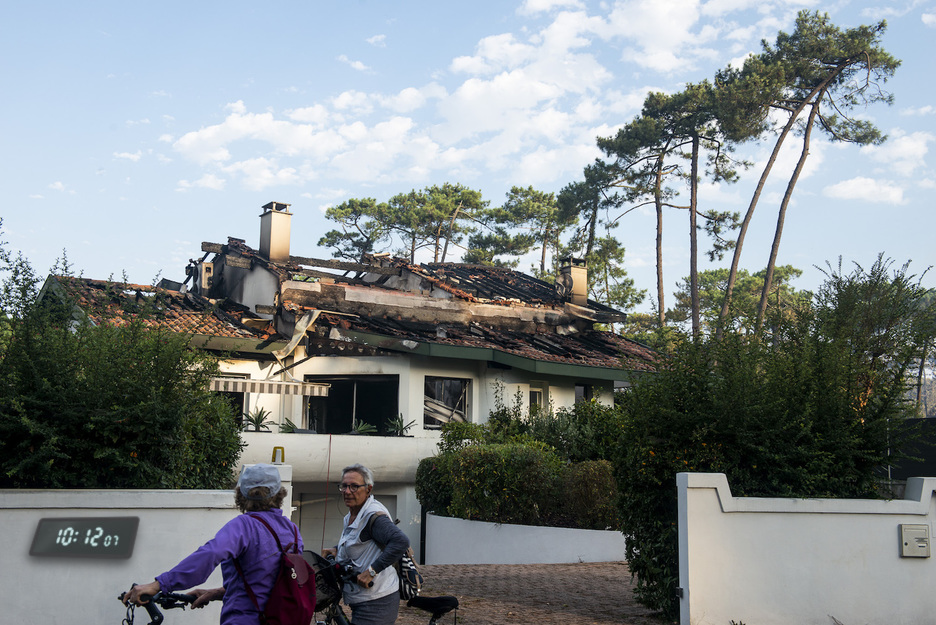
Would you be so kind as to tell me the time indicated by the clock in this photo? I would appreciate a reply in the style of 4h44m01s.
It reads 10h12m07s
